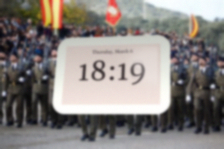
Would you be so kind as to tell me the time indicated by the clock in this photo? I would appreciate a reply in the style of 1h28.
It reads 18h19
